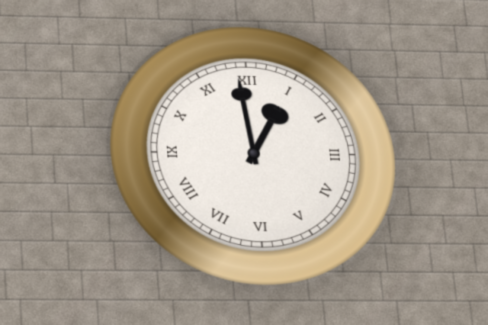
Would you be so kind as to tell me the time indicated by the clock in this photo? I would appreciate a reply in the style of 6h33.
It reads 12h59
